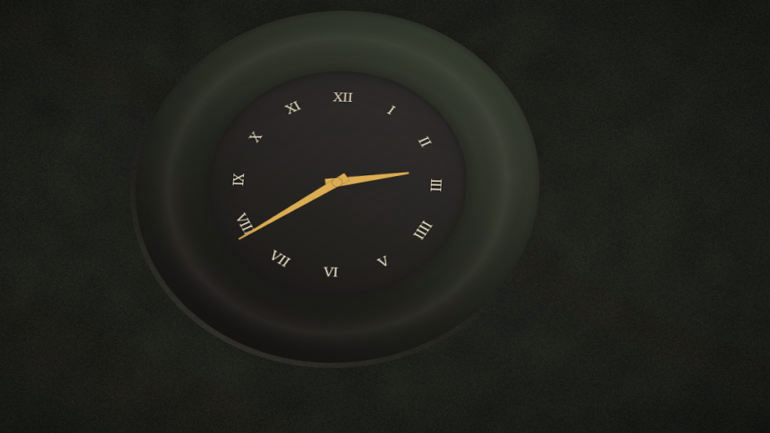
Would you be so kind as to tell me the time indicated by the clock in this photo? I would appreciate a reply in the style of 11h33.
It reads 2h39
